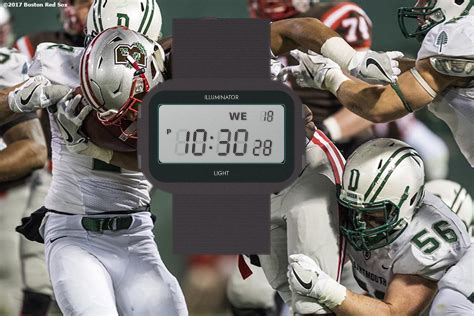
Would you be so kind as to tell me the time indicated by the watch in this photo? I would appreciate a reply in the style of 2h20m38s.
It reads 10h30m28s
